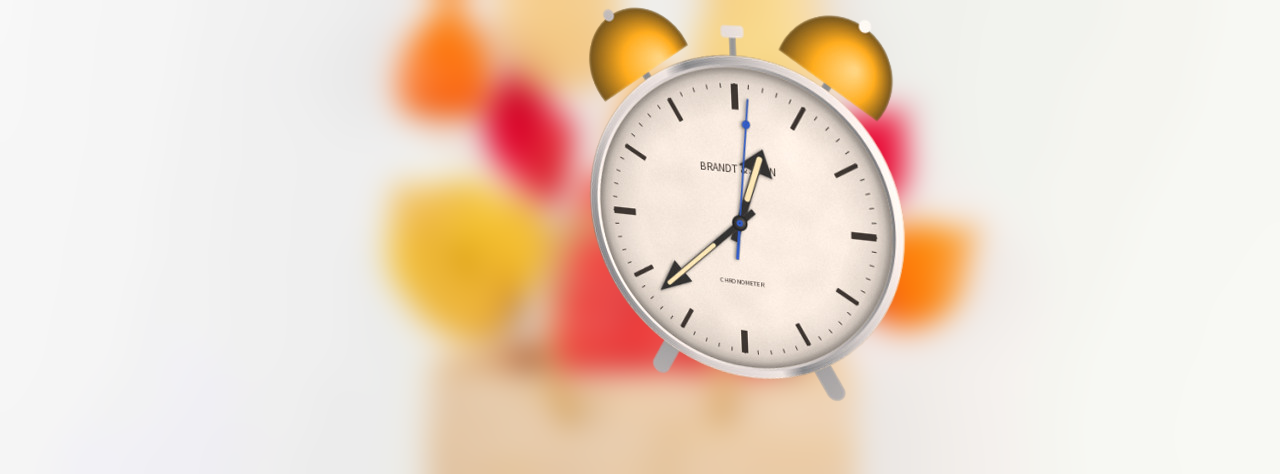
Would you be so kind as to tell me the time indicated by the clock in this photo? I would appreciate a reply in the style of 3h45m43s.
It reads 12h38m01s
